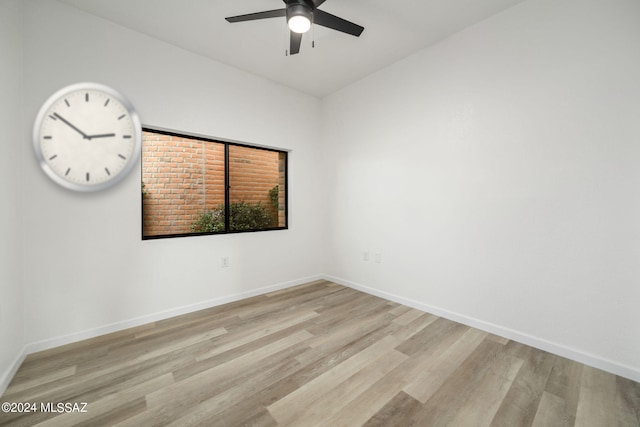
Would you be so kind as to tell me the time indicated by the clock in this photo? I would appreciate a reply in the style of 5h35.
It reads 2h51
